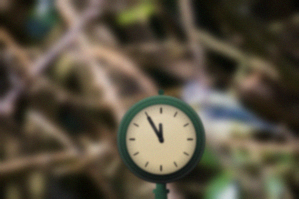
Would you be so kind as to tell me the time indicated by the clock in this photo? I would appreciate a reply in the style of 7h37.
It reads 11h55
